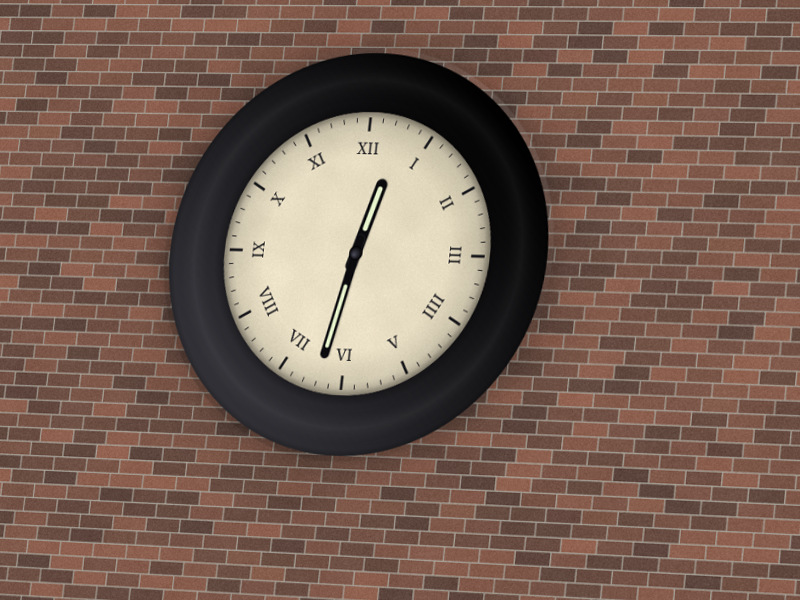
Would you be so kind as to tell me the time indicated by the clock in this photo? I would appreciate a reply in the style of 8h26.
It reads 12h32
